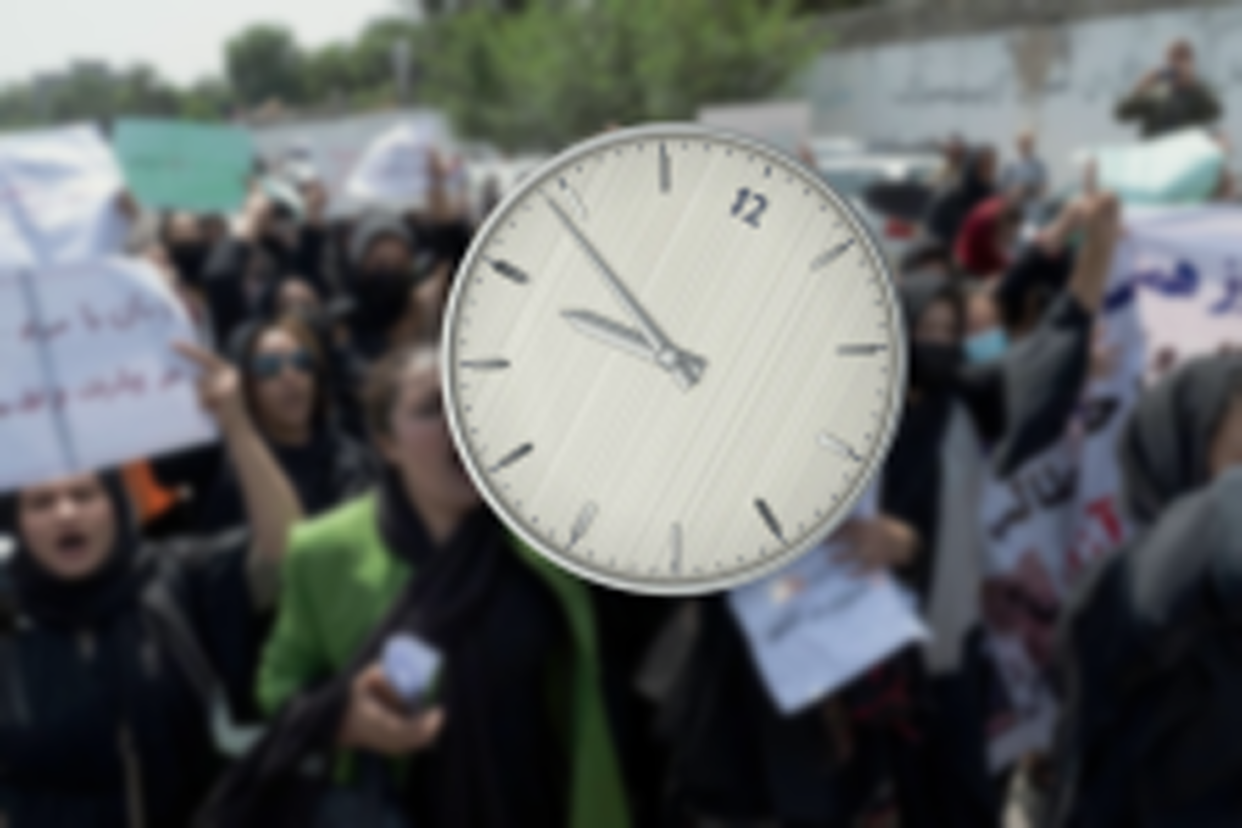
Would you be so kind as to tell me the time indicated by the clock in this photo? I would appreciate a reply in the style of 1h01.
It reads 8h49
